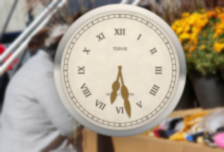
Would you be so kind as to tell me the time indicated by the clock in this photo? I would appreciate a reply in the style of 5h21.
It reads 6h28
